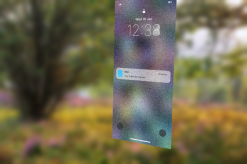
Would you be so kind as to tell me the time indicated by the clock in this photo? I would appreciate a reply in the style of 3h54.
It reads 12h38
